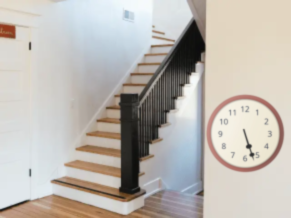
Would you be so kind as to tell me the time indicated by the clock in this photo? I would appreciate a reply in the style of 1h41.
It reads 5h27
